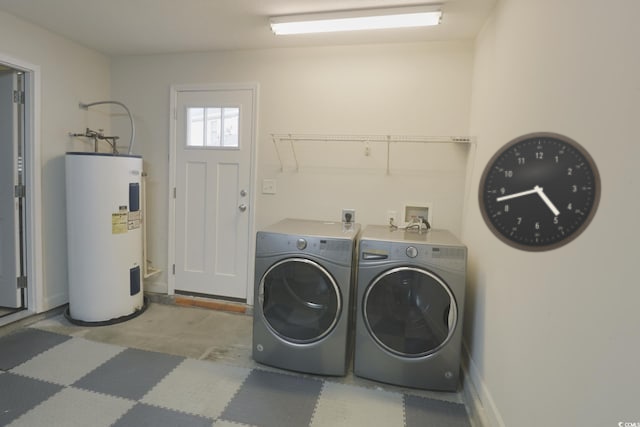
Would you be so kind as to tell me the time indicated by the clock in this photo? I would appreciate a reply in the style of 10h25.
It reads 4h43
